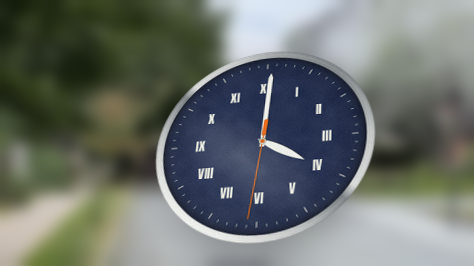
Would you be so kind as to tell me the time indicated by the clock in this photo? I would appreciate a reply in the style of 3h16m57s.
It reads 4h00m31s
